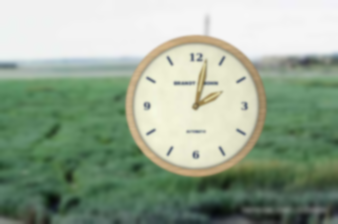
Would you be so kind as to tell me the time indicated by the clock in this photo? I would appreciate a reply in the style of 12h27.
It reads 2h02
